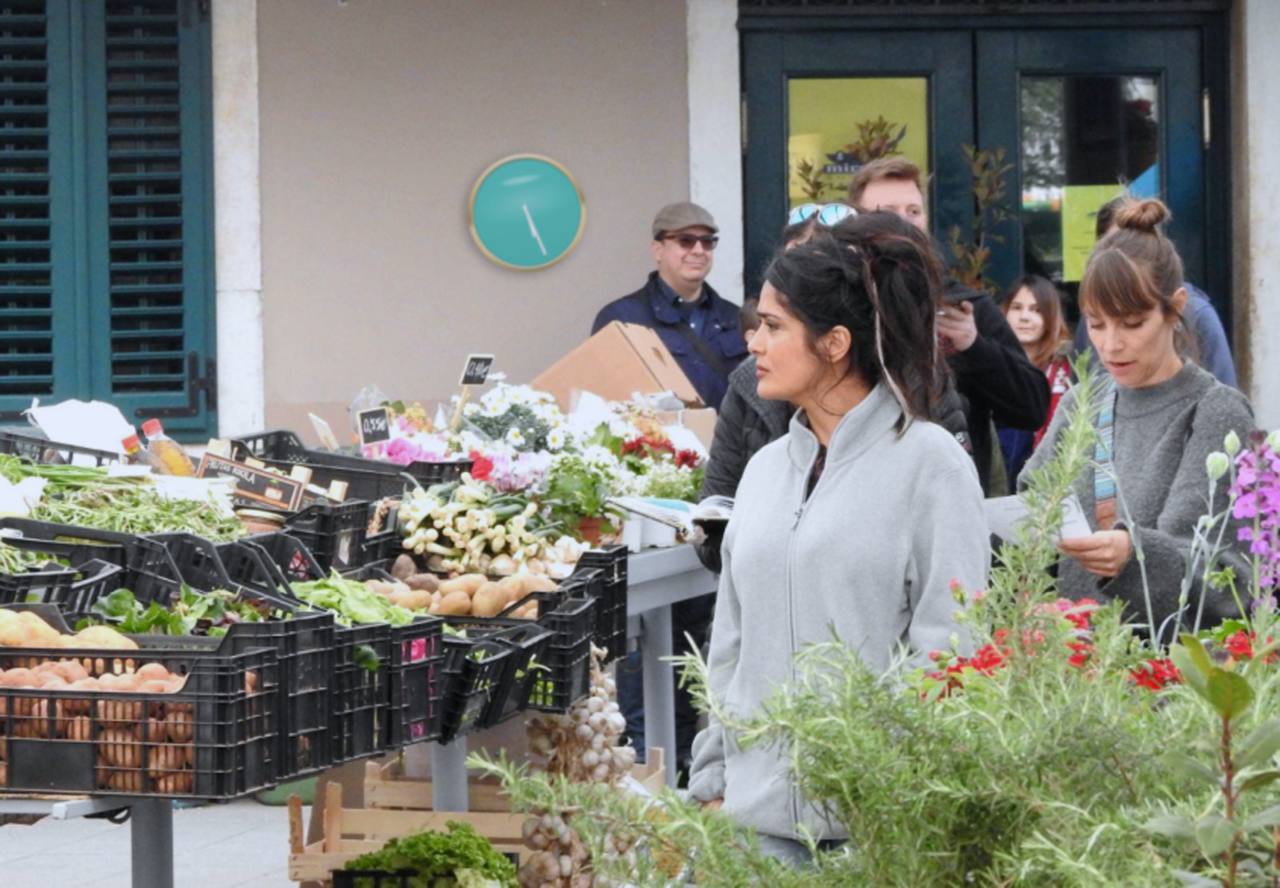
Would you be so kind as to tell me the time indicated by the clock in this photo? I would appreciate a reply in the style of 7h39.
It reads 5h26
